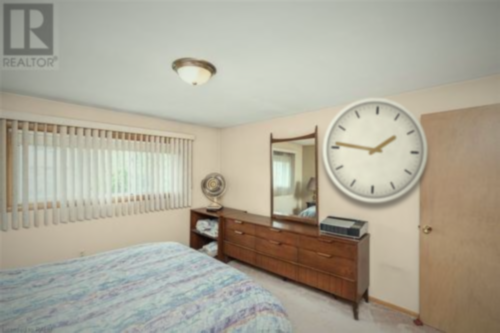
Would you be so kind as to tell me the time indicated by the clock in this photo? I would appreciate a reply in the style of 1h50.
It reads 1h46
